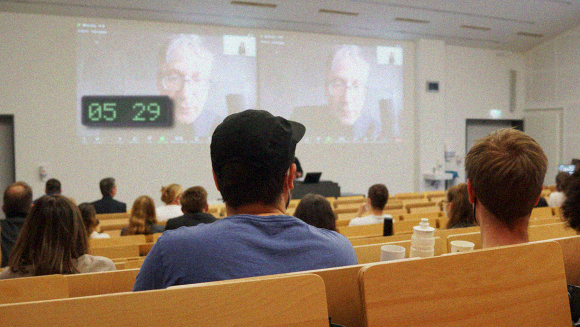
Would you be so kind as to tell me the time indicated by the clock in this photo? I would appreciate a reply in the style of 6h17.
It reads 5h29
